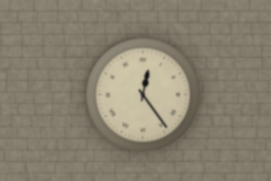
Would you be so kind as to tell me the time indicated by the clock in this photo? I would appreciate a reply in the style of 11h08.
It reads 12h24
